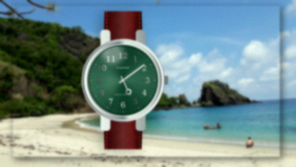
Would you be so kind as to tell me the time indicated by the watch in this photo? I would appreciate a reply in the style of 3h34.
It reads 5h09
